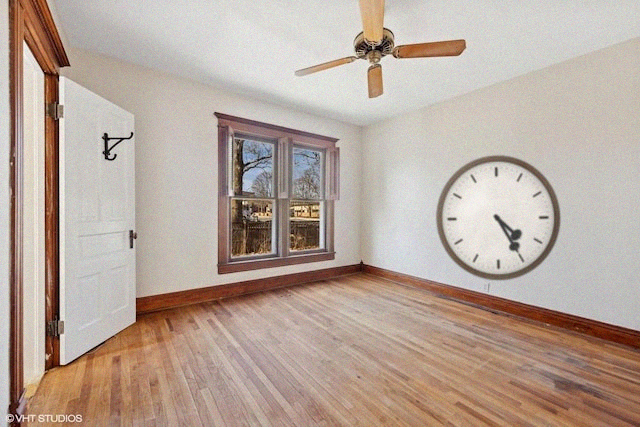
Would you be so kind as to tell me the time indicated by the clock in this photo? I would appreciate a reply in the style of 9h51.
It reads 4h25
